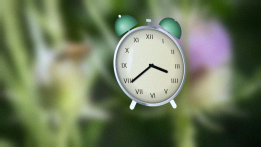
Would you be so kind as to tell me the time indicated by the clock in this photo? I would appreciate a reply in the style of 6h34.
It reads 3h39
